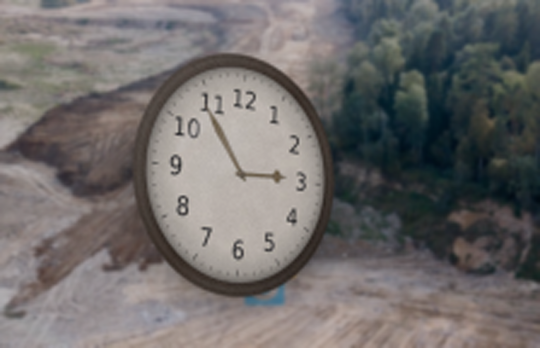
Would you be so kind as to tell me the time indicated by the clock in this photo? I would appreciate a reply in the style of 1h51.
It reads 2h54
